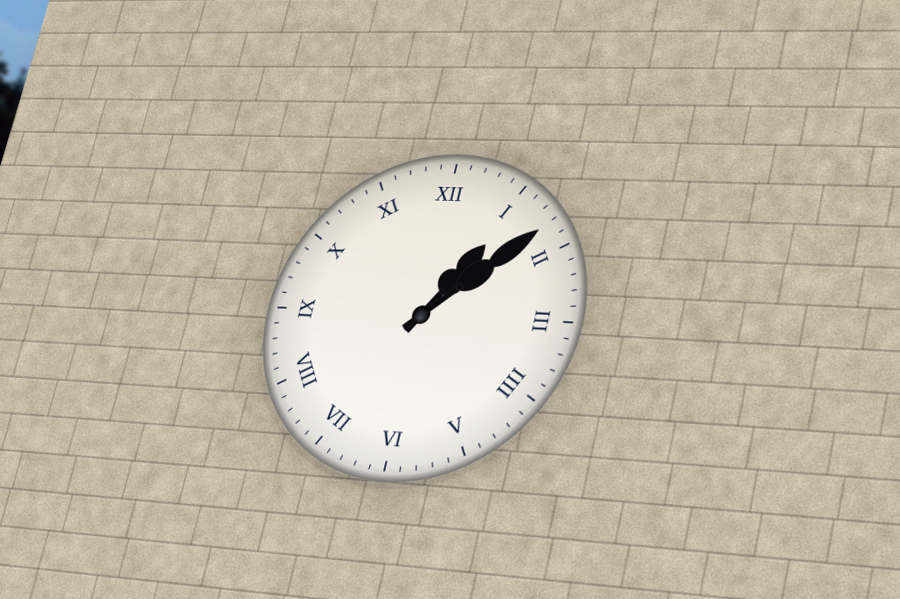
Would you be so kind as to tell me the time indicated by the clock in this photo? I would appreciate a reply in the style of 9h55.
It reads 1h08
